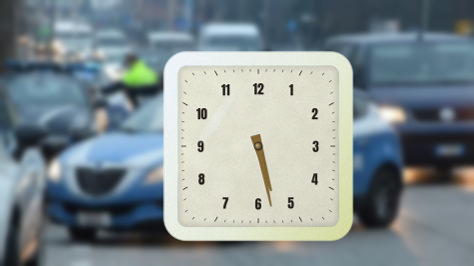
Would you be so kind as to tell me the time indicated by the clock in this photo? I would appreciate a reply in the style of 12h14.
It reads 5h28
